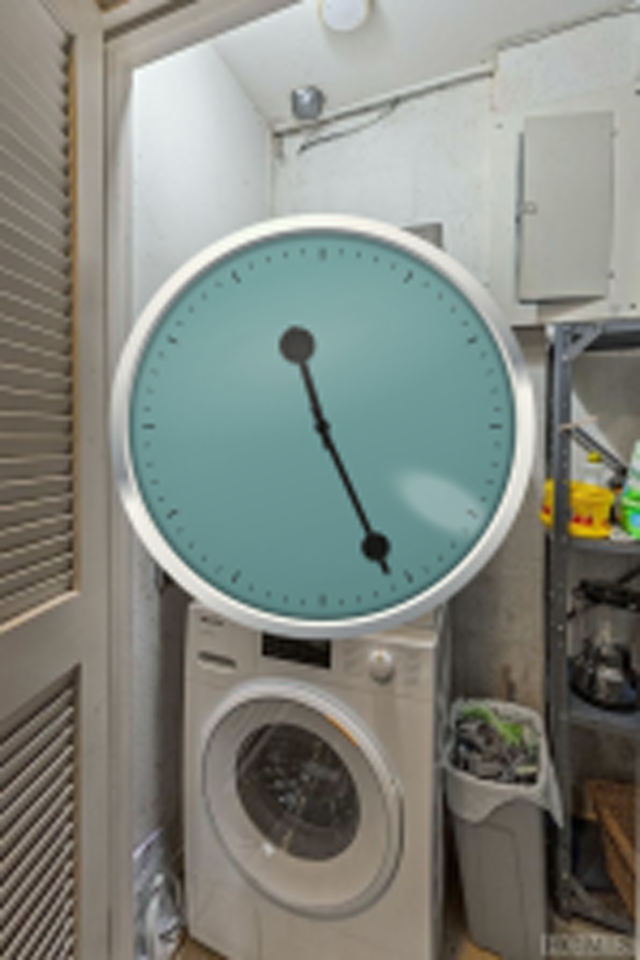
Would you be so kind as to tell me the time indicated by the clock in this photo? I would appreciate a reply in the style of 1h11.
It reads 11h26
